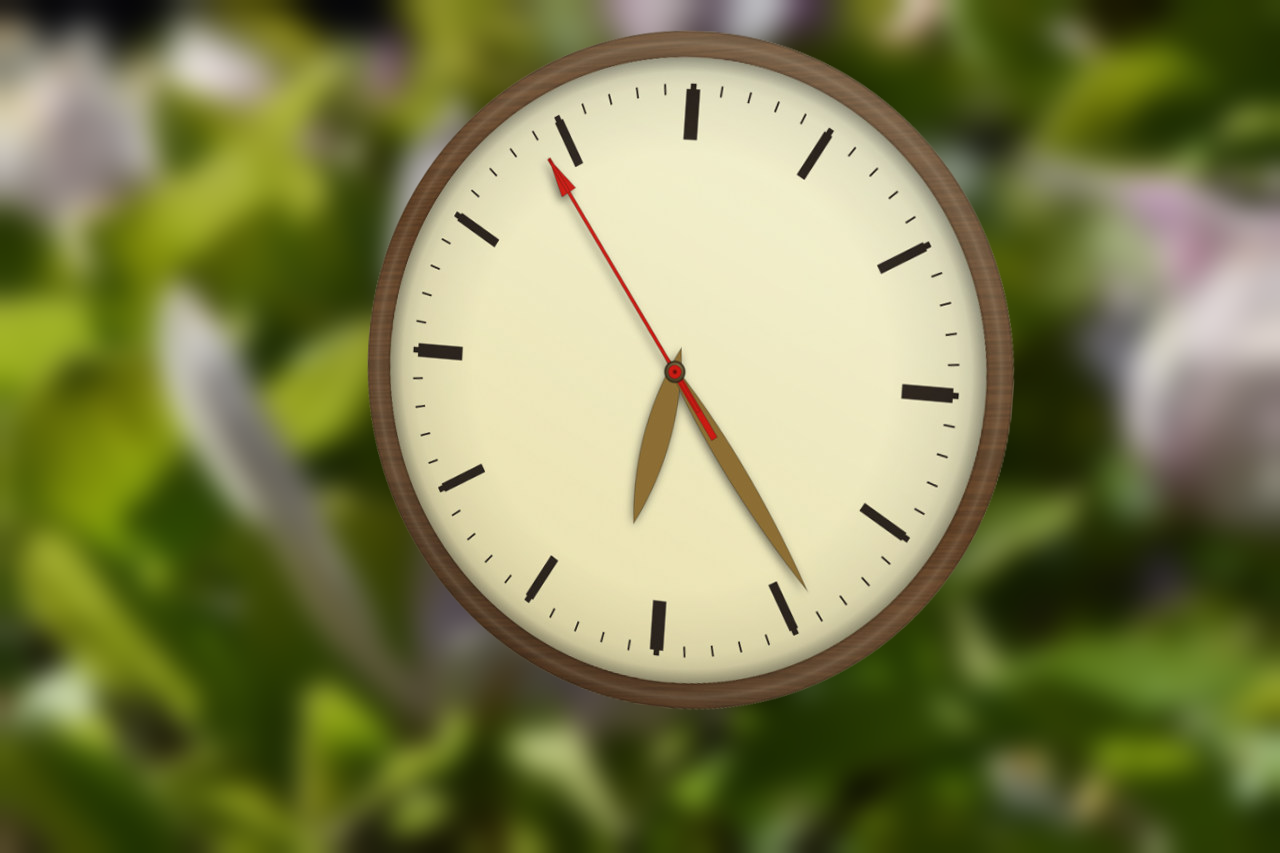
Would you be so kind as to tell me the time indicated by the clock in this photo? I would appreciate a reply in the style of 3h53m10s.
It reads 6h23m54s
